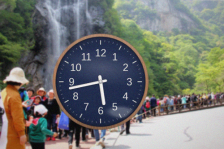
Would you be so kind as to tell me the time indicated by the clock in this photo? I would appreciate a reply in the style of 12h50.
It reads 5h43
